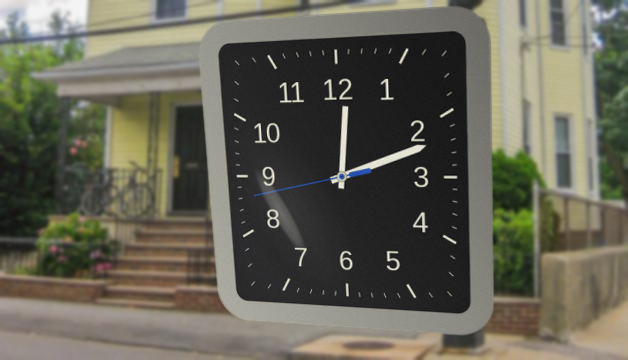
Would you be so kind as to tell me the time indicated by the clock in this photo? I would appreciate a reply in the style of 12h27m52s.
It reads 12h11m43s
